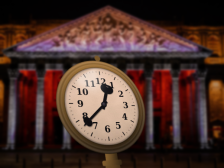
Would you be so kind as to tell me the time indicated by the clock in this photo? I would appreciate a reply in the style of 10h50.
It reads 12h38
